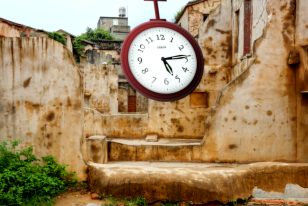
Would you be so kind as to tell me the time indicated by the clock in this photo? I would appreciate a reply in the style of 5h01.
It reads 5h14
